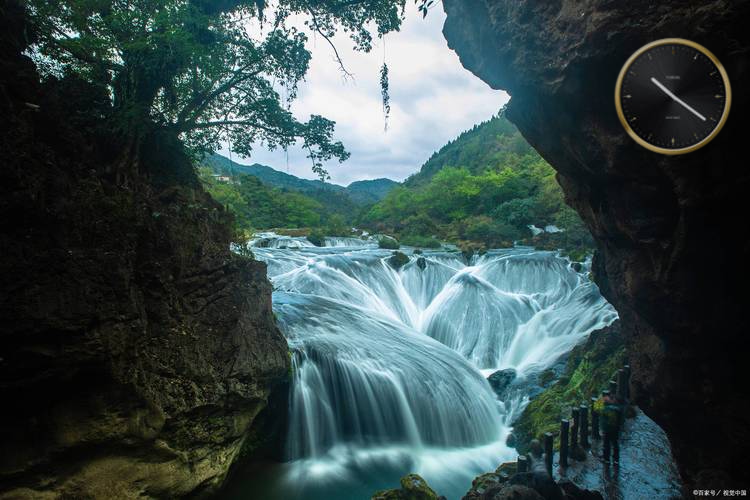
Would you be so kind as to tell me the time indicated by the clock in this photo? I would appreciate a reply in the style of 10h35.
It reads 10h21
